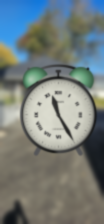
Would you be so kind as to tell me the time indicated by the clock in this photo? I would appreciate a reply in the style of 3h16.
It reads 11h25
